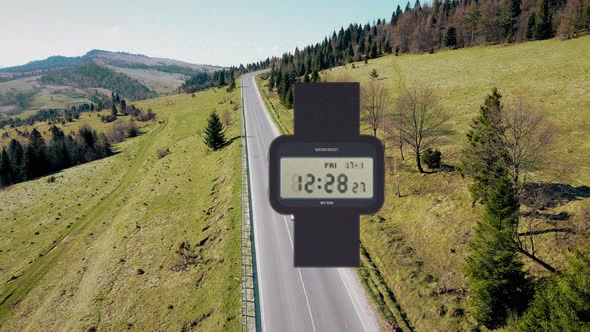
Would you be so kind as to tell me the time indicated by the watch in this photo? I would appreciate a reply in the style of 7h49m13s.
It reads 12h28m27s
